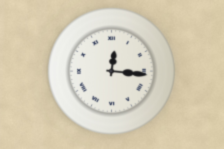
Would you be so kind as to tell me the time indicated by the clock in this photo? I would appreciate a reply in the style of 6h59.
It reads 12h16
